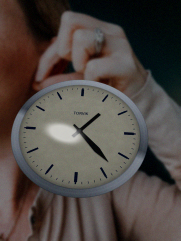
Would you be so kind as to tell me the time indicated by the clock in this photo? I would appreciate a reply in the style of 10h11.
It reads 1h23
